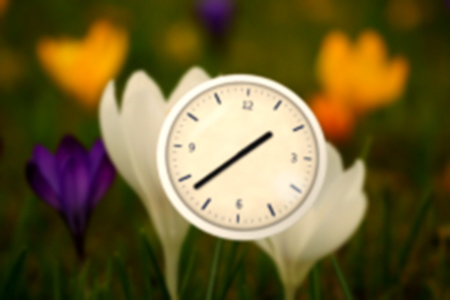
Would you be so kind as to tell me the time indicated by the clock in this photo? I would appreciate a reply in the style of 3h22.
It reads 1h38
